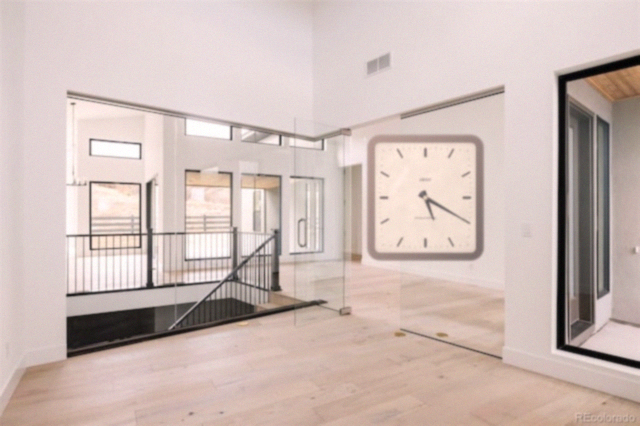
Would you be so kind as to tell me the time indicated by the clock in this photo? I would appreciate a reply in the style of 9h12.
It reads 5h20
